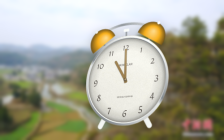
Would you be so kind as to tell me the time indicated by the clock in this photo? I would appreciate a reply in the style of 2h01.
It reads 11h00
